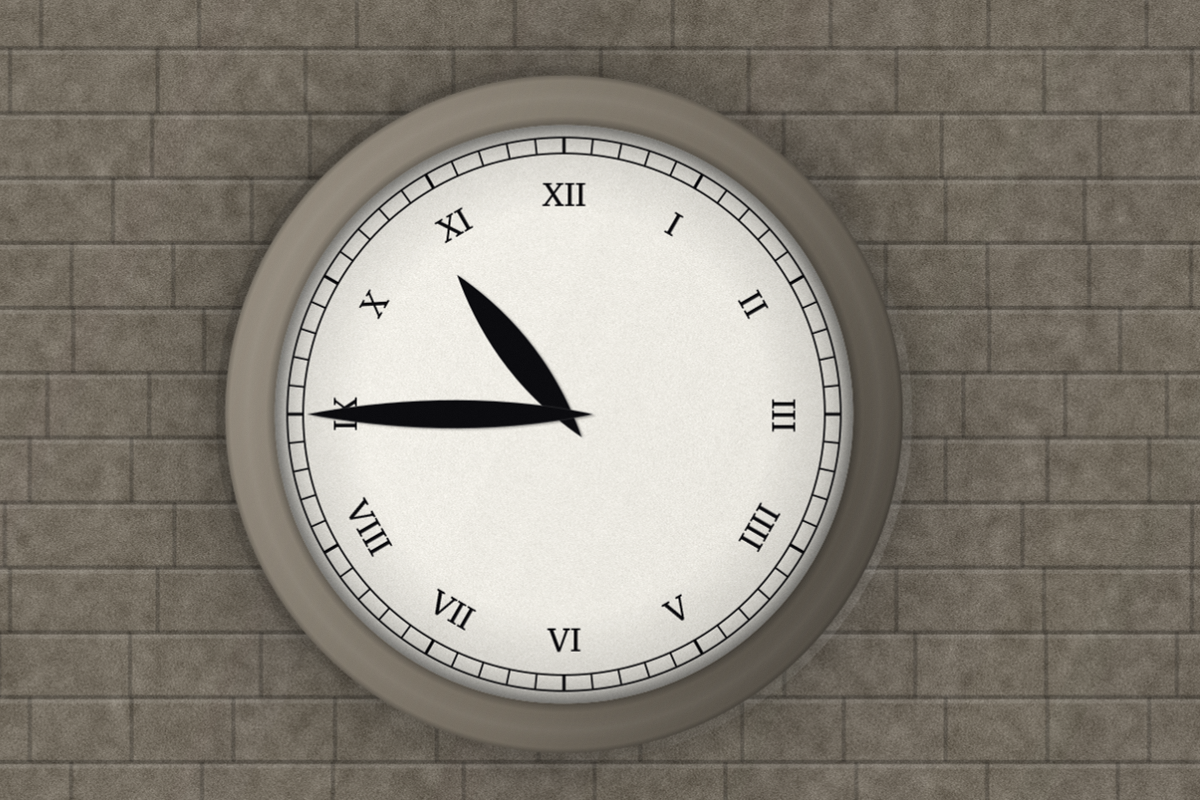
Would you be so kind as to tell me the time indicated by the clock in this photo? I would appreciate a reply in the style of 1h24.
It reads 10h45
